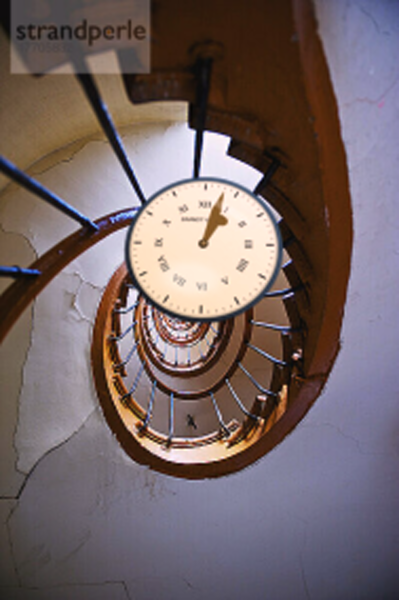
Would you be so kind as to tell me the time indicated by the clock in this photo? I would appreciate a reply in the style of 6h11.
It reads 1h03
